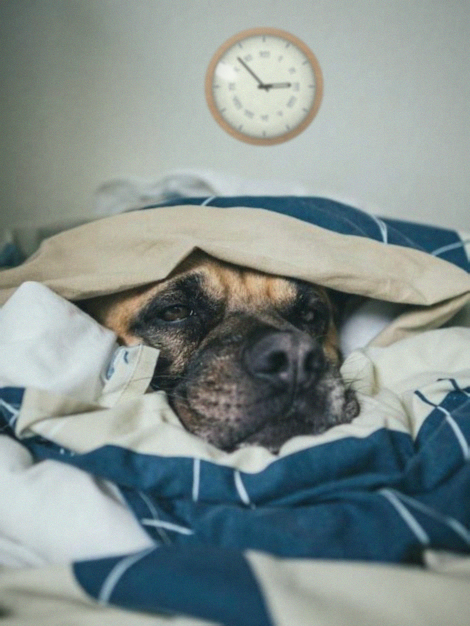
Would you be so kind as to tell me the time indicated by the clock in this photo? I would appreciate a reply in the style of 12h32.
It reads 2h53
